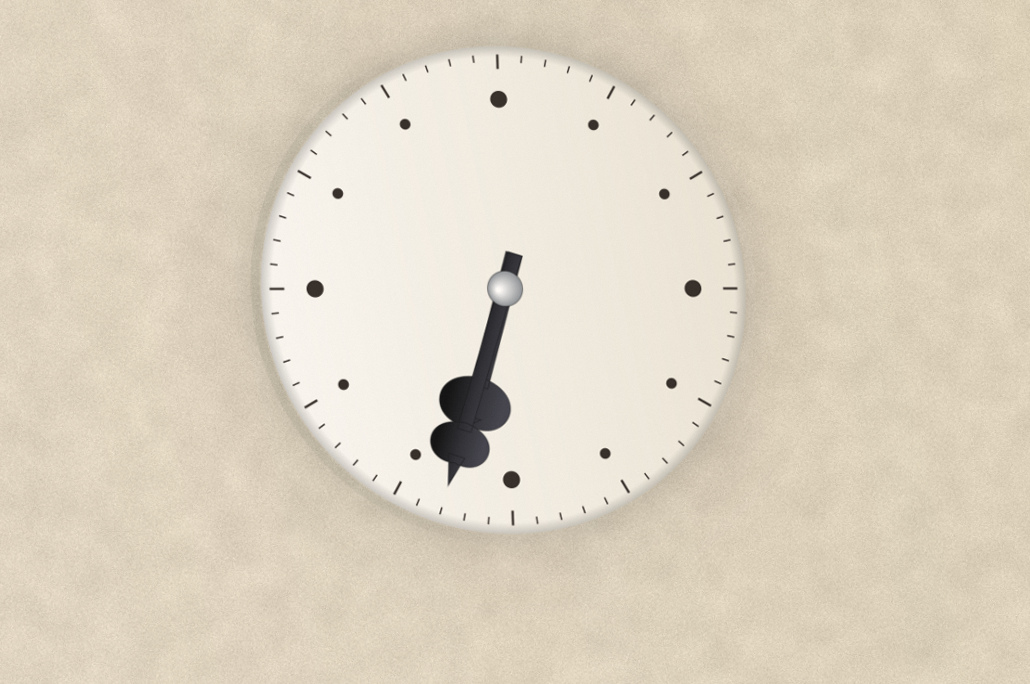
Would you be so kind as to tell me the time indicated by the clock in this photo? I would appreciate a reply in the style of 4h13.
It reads 6h33
